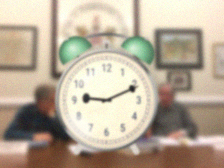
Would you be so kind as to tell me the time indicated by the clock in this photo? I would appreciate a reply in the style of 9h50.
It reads 9h11
